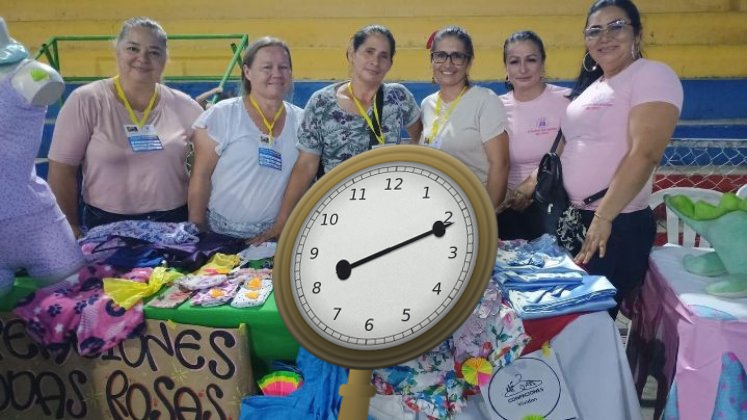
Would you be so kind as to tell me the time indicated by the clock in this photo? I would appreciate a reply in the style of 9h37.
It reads 8h11
